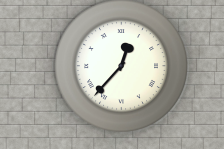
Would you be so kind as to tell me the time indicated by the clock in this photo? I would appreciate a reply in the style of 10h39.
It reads 12h37
